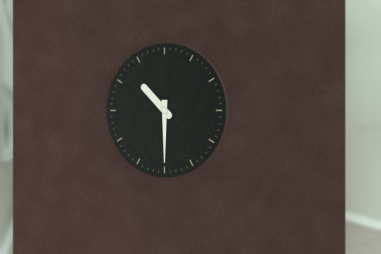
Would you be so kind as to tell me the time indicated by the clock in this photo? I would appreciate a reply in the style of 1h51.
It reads 10h30
